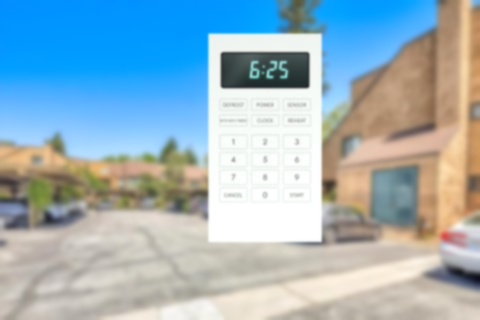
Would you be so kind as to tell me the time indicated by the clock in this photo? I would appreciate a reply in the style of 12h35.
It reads 6h25
